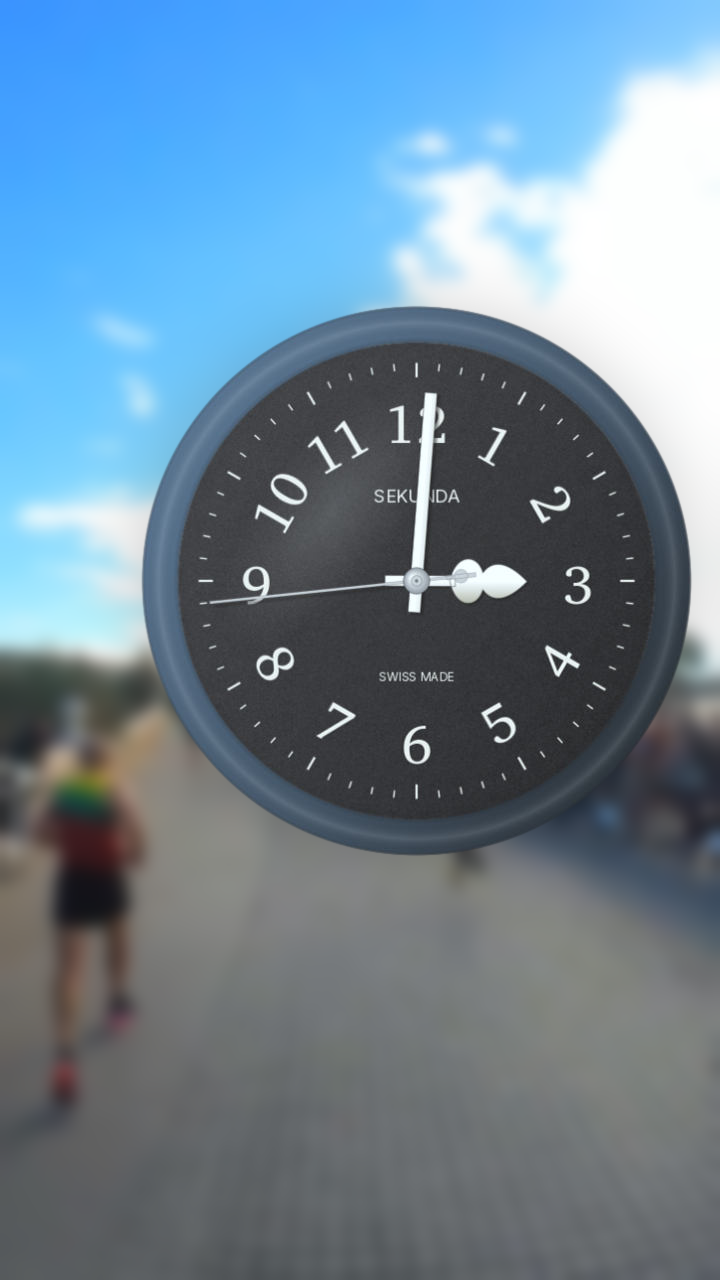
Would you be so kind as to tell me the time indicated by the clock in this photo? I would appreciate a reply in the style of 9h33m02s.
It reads 3h00m44s
